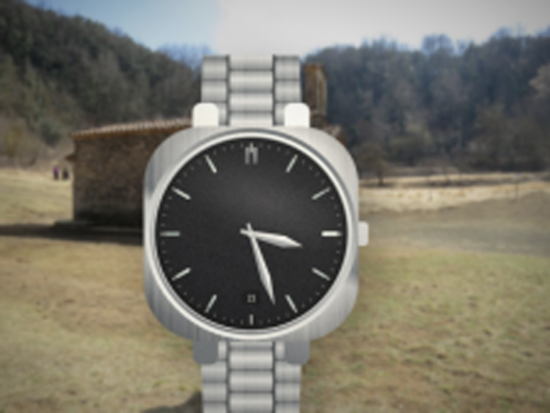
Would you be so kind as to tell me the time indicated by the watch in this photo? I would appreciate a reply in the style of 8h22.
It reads 3h27
